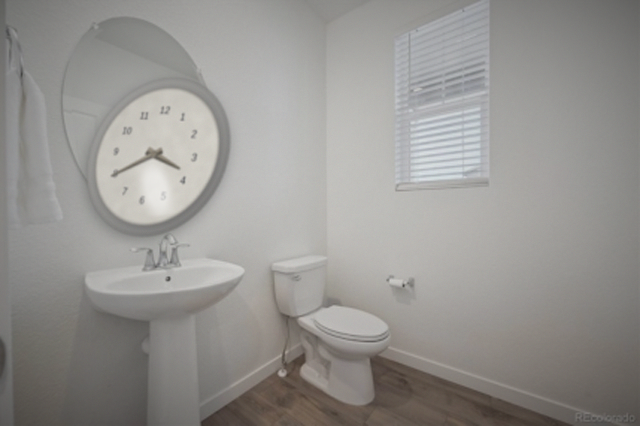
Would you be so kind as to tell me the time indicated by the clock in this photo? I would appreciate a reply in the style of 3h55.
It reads 3h40
